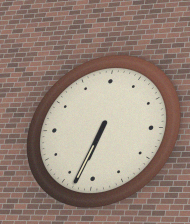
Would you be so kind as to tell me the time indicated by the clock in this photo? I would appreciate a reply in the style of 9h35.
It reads 6h33
